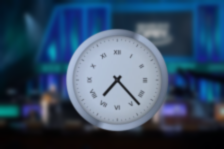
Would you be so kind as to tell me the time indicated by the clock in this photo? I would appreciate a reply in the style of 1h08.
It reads 7h23
